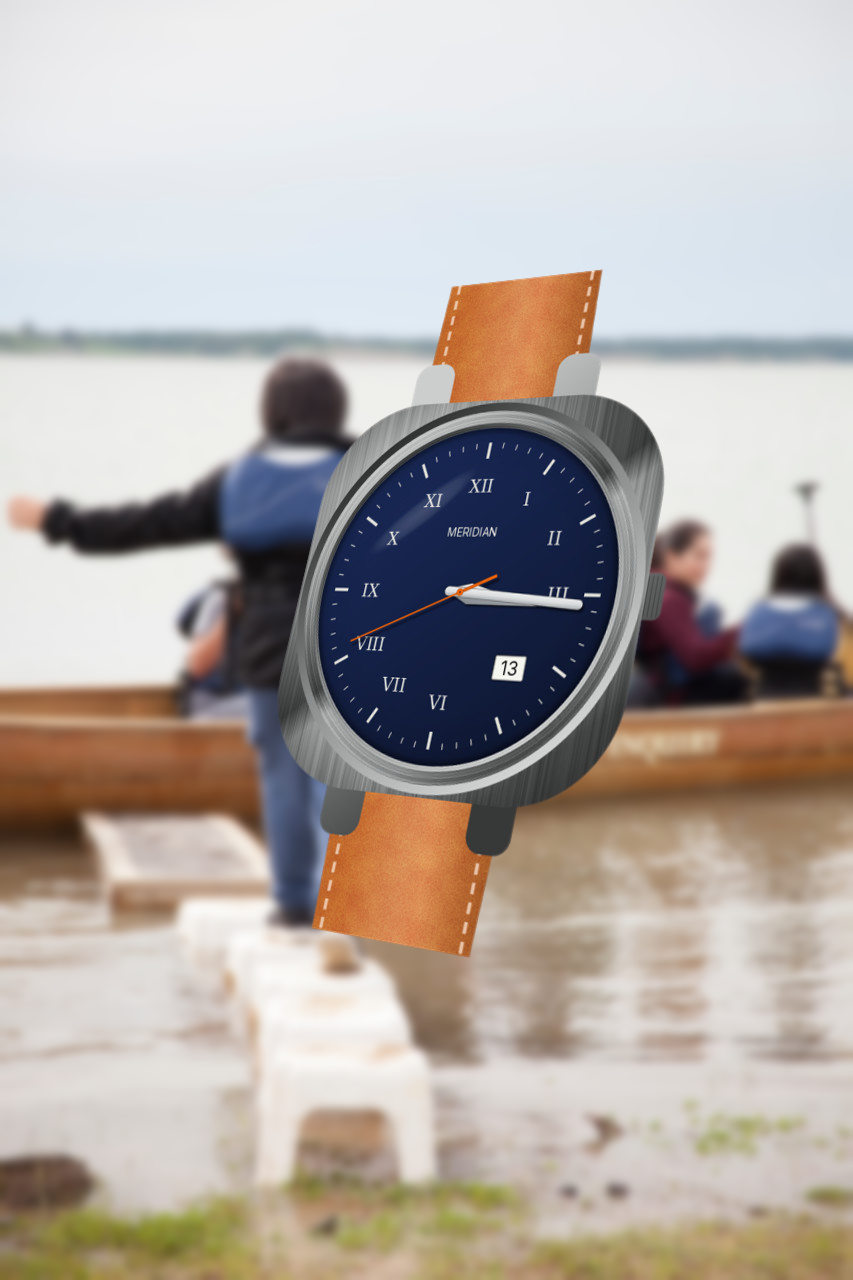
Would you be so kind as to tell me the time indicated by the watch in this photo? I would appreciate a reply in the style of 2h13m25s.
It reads 3h15m41s
